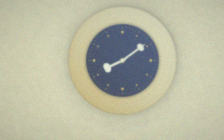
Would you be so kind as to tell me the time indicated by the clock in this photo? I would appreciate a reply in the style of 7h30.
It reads 8h09
